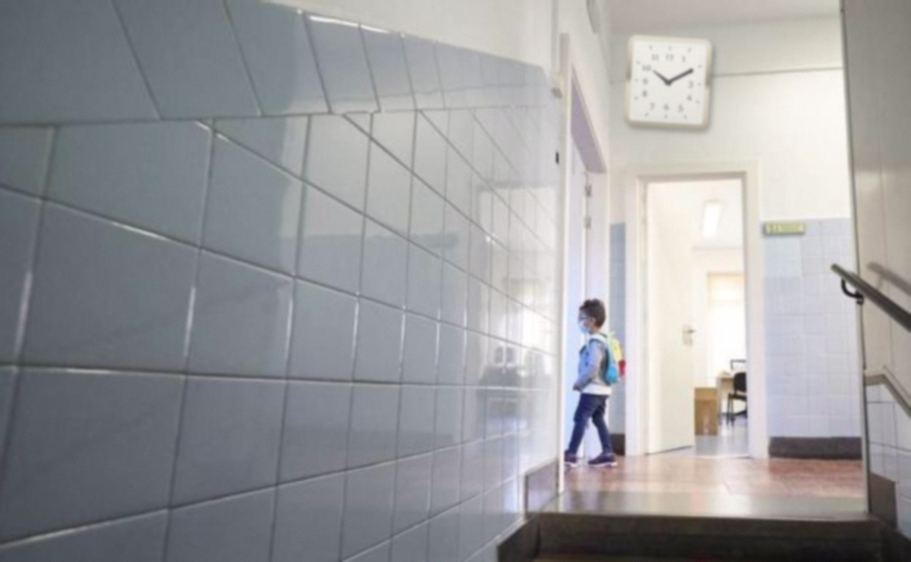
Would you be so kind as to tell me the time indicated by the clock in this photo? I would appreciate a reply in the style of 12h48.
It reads 10h10
